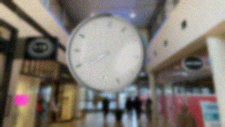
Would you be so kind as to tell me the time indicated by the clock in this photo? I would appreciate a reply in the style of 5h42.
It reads 7h41
